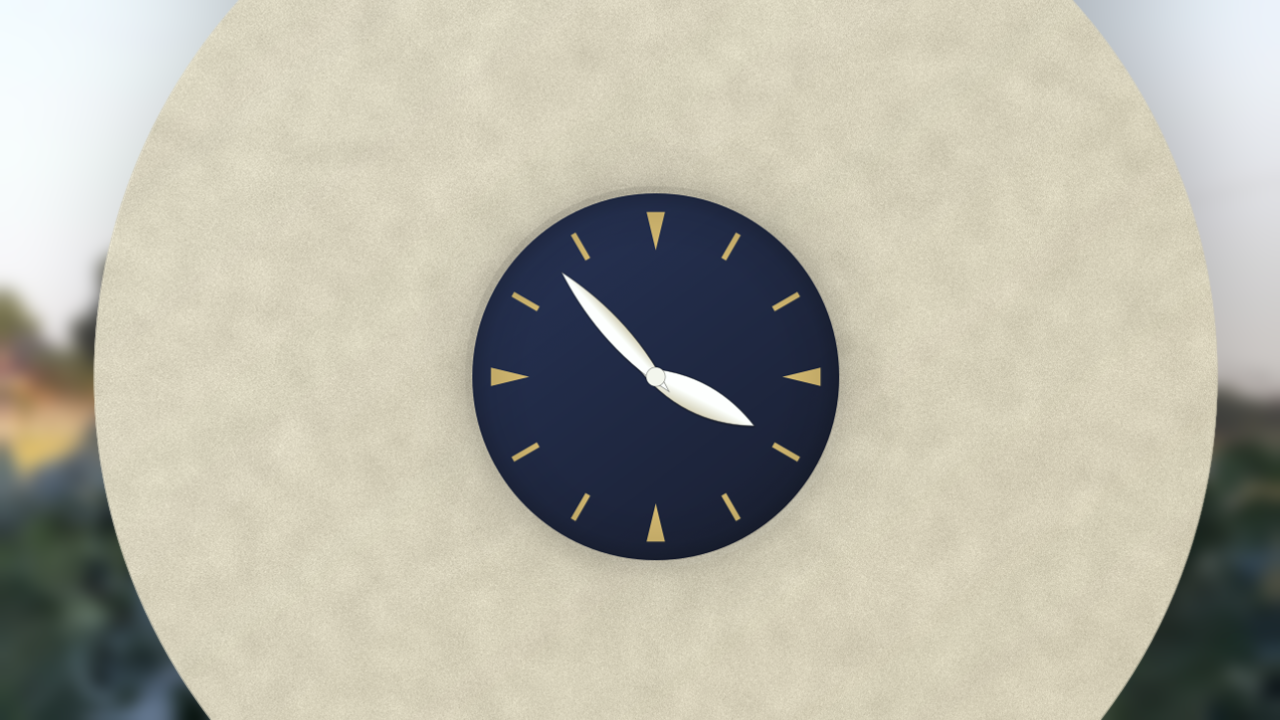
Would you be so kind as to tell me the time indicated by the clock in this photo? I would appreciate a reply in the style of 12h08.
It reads 3h53
